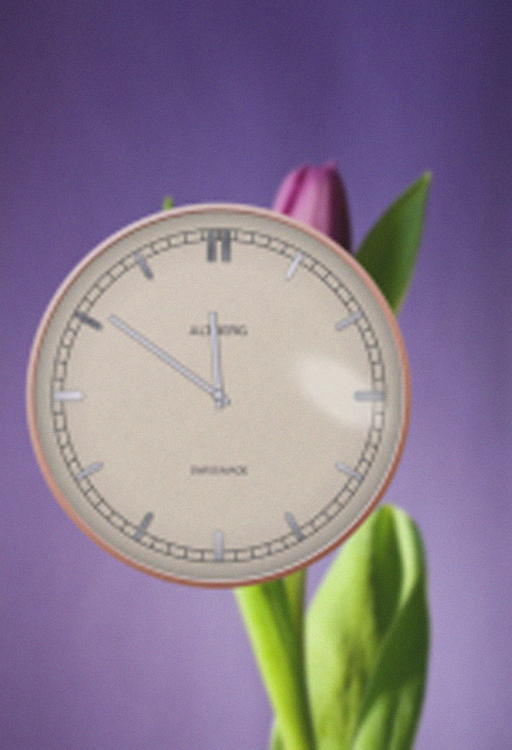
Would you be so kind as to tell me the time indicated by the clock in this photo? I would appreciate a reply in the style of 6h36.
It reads 11h51
